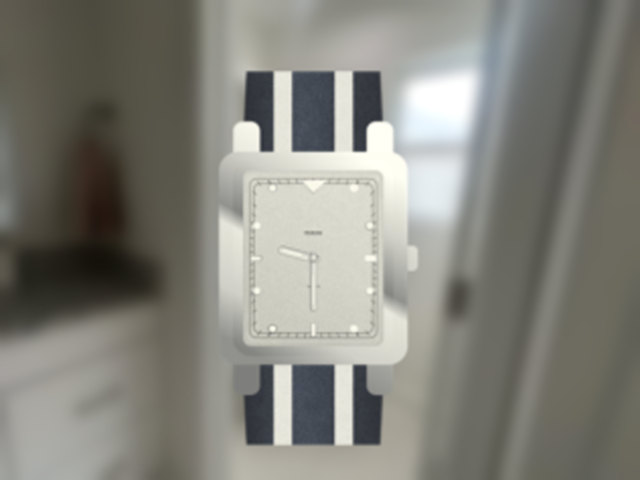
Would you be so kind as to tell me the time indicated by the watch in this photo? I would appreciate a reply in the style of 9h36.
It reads 9h30
